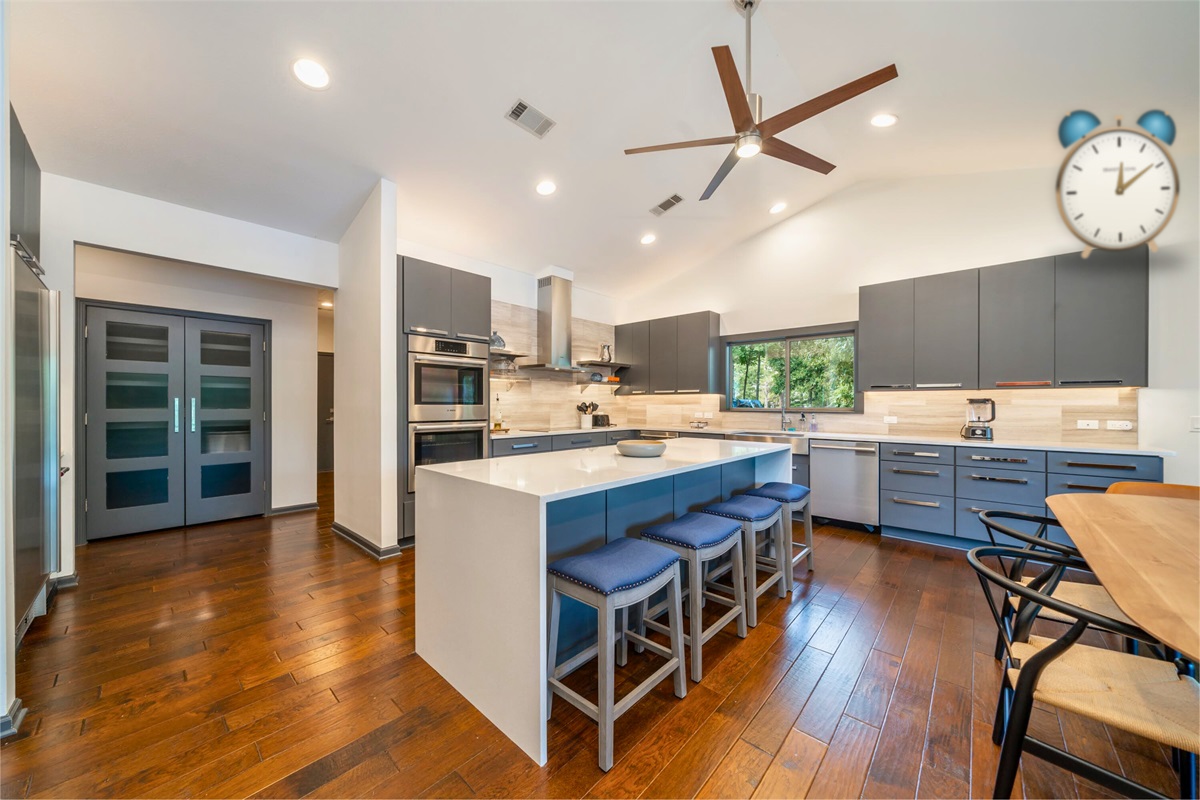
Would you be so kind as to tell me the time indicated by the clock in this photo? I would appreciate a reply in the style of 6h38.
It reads 12h09
